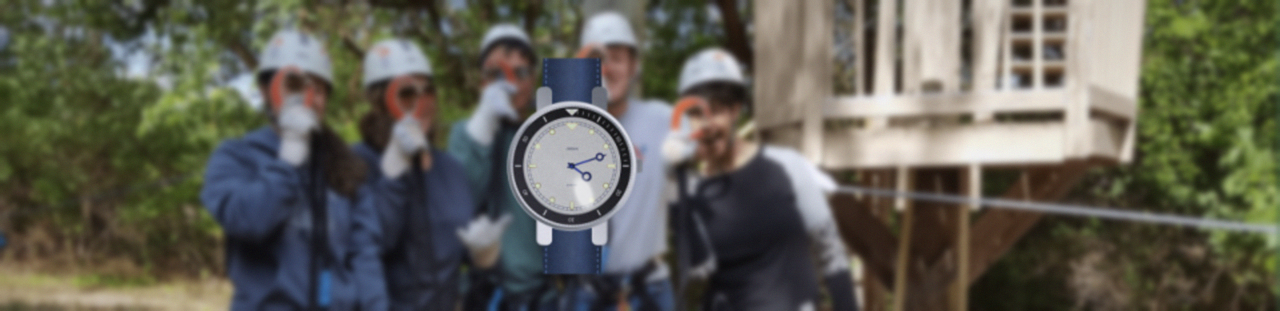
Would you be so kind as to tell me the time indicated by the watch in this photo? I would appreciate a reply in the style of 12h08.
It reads 4h12
